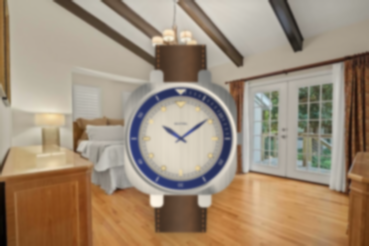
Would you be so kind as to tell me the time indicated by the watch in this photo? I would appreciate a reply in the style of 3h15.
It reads 10h09
